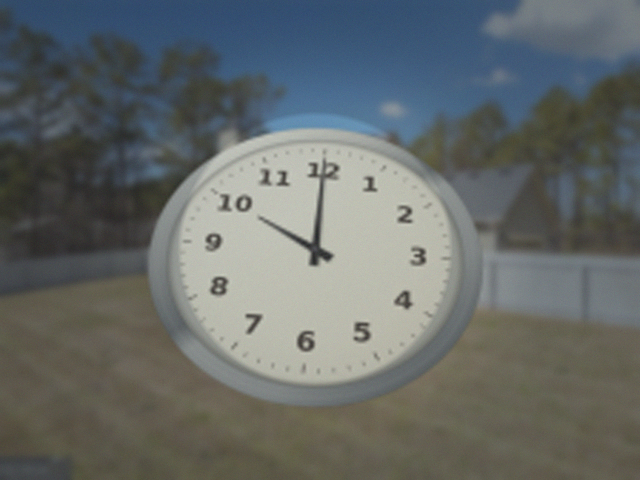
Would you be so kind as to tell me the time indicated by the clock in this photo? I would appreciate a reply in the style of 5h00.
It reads 10h00
